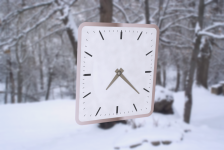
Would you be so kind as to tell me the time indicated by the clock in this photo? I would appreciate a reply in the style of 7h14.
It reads 7h22
